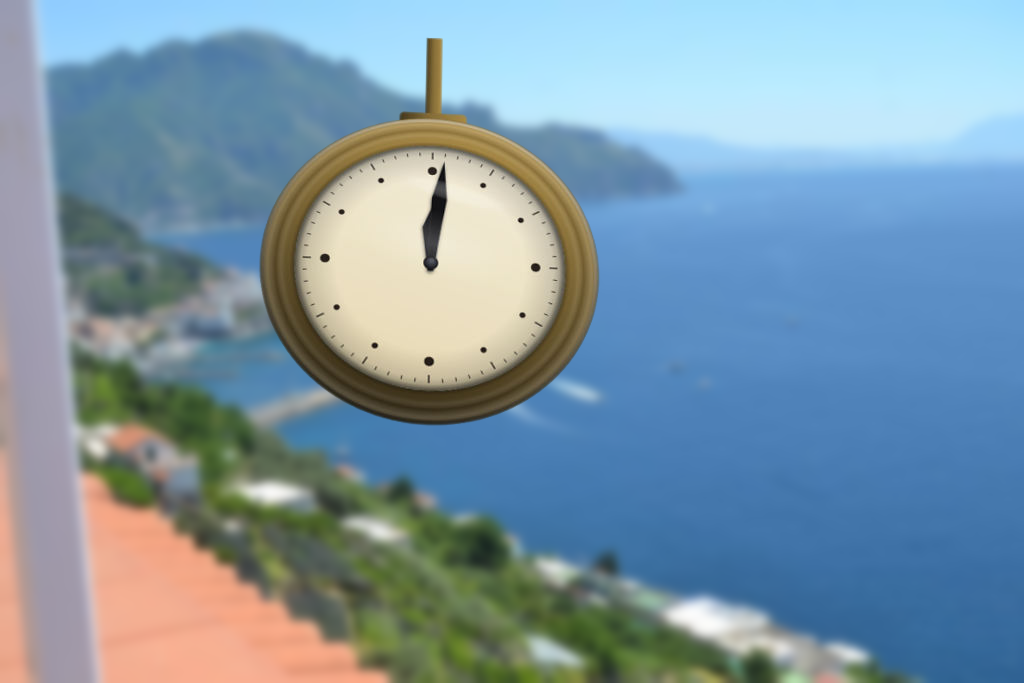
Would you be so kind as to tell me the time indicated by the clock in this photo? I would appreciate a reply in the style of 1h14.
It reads 12h01
